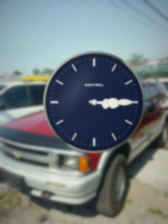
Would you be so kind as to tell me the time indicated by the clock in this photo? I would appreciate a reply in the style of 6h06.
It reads 3h15
